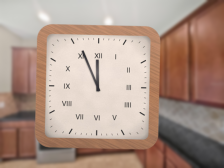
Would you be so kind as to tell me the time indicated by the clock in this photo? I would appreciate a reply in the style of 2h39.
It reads 11h56
